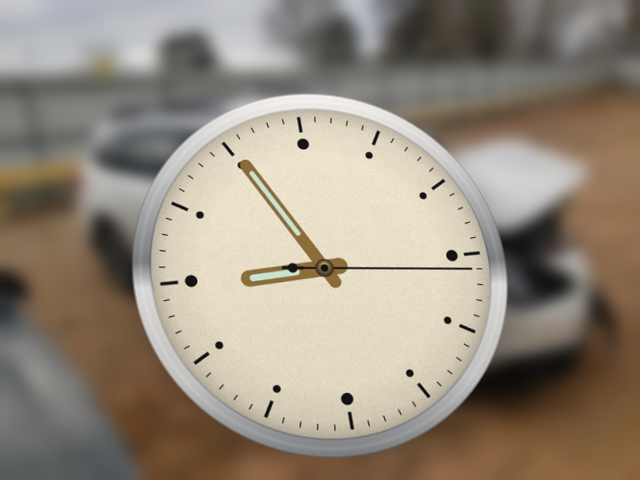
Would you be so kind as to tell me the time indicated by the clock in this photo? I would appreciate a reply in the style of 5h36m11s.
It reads 8h55m16s
